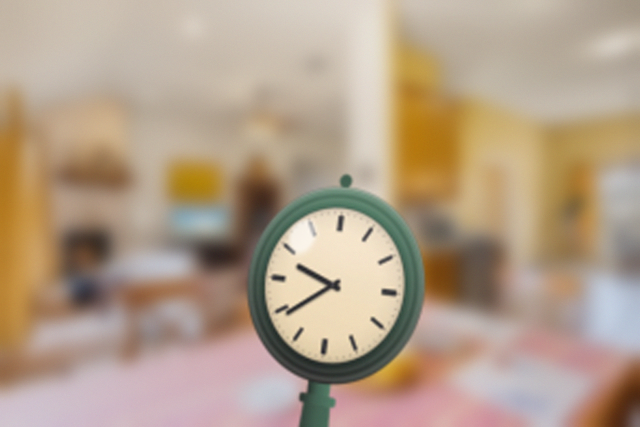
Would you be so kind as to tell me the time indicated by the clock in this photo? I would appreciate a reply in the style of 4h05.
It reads 9h39
